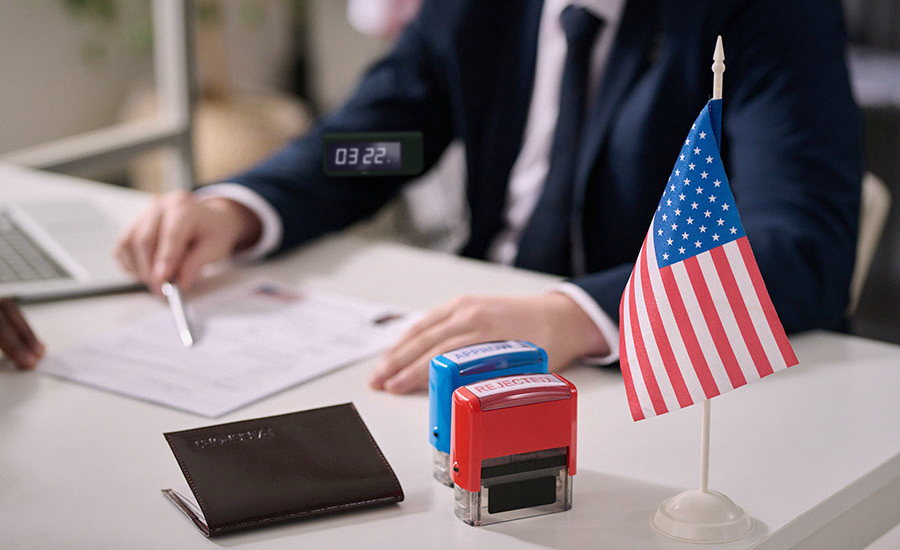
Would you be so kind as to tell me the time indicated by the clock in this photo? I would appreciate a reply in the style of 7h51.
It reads 3h22
